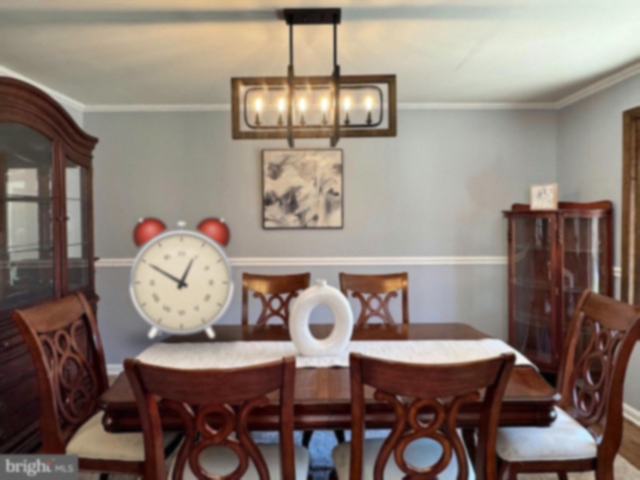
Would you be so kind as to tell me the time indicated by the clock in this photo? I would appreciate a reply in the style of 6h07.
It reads 12h50
